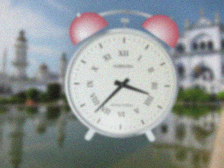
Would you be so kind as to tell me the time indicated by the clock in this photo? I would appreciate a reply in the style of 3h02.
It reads 3h37
